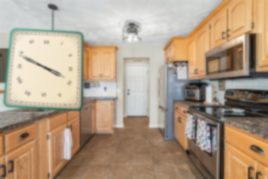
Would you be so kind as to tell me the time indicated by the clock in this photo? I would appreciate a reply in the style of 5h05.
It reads 3h49
